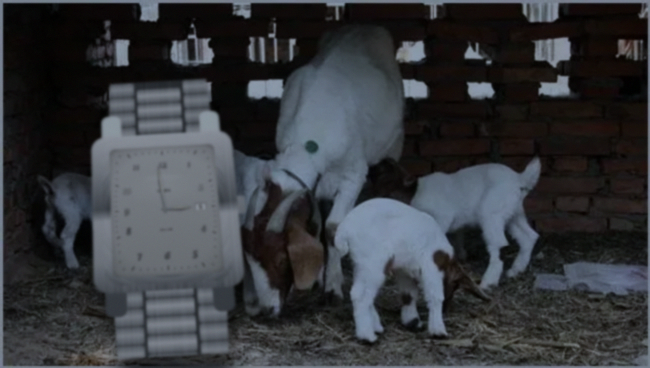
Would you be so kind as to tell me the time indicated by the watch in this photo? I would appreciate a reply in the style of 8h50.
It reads 2h59
